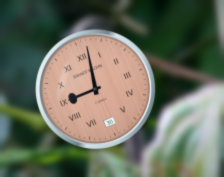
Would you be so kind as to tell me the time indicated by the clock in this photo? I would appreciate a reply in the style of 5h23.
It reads 9h02
